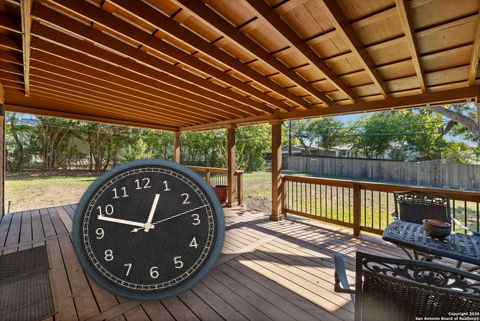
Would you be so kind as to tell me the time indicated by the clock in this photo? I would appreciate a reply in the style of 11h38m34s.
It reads 12h48m13s
